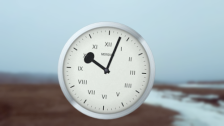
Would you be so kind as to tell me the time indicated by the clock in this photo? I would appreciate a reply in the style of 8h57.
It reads 10h03
